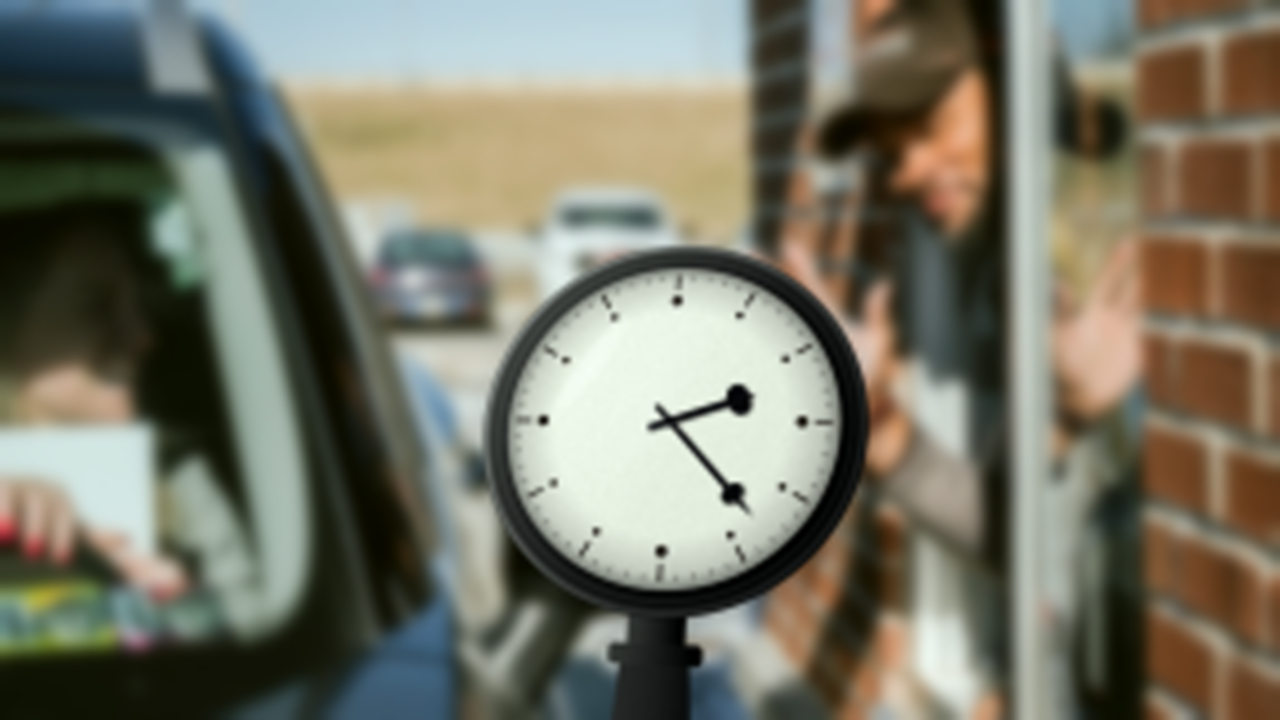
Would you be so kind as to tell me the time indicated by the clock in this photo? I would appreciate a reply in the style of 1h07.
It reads 2h23
